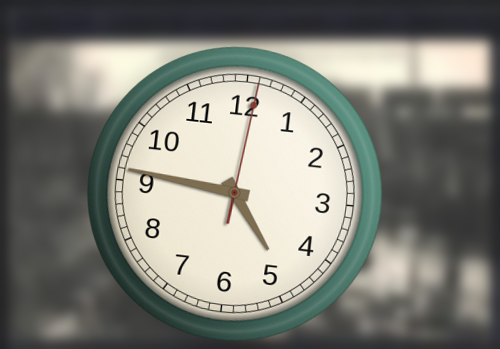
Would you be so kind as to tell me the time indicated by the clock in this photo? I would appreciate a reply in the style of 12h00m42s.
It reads 4h46m01s
